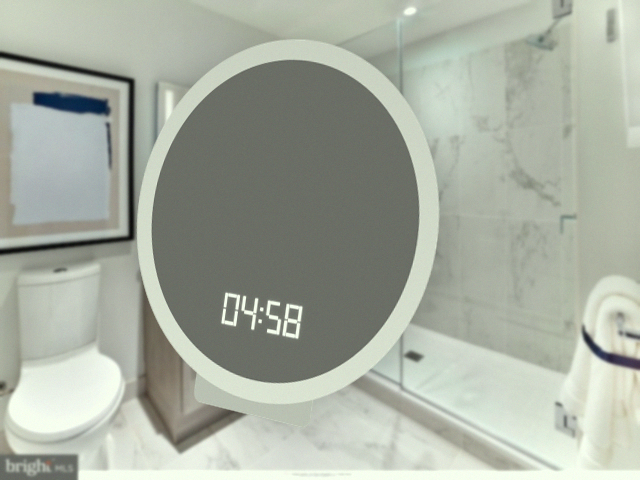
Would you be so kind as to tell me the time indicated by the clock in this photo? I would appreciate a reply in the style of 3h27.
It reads 4h58
